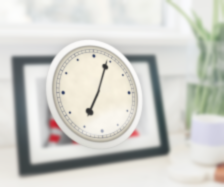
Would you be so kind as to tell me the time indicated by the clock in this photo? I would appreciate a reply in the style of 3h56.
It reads 7h04
